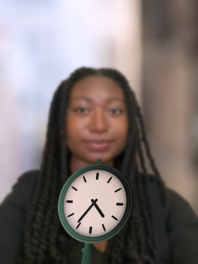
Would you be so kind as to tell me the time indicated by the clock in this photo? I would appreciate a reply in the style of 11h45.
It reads 4h36
